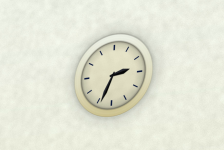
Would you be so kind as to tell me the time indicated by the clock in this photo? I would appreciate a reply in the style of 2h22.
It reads 2h34
